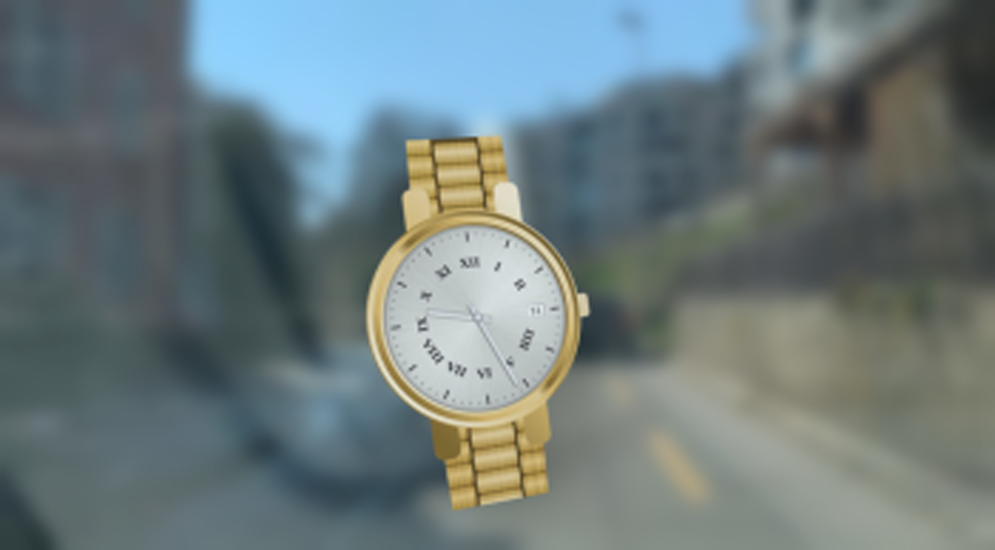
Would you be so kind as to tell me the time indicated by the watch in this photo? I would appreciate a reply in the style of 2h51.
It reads 9h26
